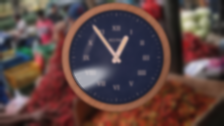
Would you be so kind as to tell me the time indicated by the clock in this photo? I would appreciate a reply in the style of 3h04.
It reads 12h54
